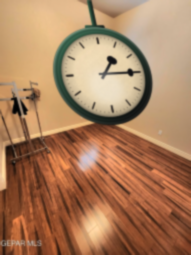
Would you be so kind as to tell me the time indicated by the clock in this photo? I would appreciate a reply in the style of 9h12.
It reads 1h15
